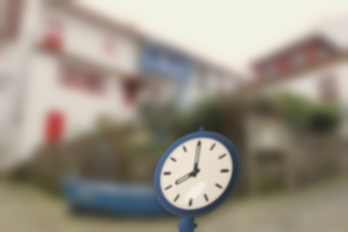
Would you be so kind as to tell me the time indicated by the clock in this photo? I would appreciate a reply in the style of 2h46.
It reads 8h00
